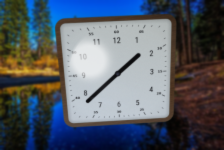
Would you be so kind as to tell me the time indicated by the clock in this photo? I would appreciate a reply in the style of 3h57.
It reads 1h38
